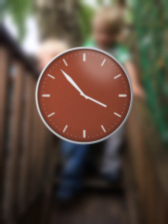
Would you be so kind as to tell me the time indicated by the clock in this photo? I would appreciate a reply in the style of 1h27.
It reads 3h53
